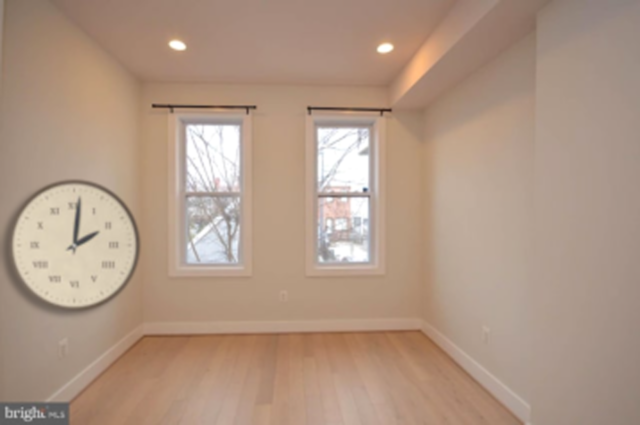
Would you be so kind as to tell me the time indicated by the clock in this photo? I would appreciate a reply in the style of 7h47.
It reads 2h01
